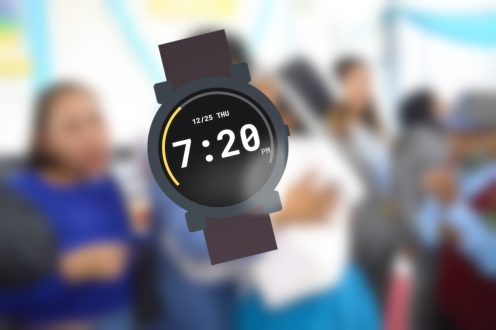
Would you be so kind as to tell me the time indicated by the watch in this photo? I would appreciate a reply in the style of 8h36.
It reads 7h20
